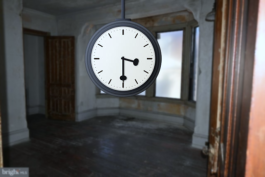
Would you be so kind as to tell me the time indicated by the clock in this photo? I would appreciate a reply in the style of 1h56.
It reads 3h30
